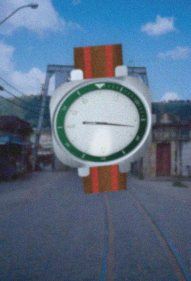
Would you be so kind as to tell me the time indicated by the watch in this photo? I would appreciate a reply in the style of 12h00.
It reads 9h17
